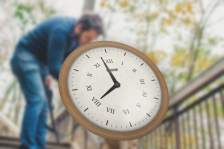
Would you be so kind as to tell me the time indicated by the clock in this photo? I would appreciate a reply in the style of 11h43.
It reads 7h58
